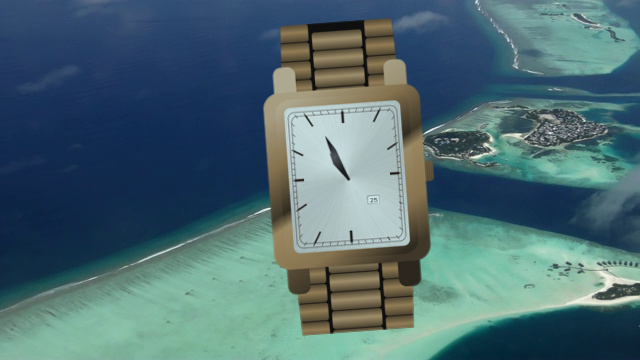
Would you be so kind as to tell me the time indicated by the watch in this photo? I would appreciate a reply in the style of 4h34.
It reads 10h56
